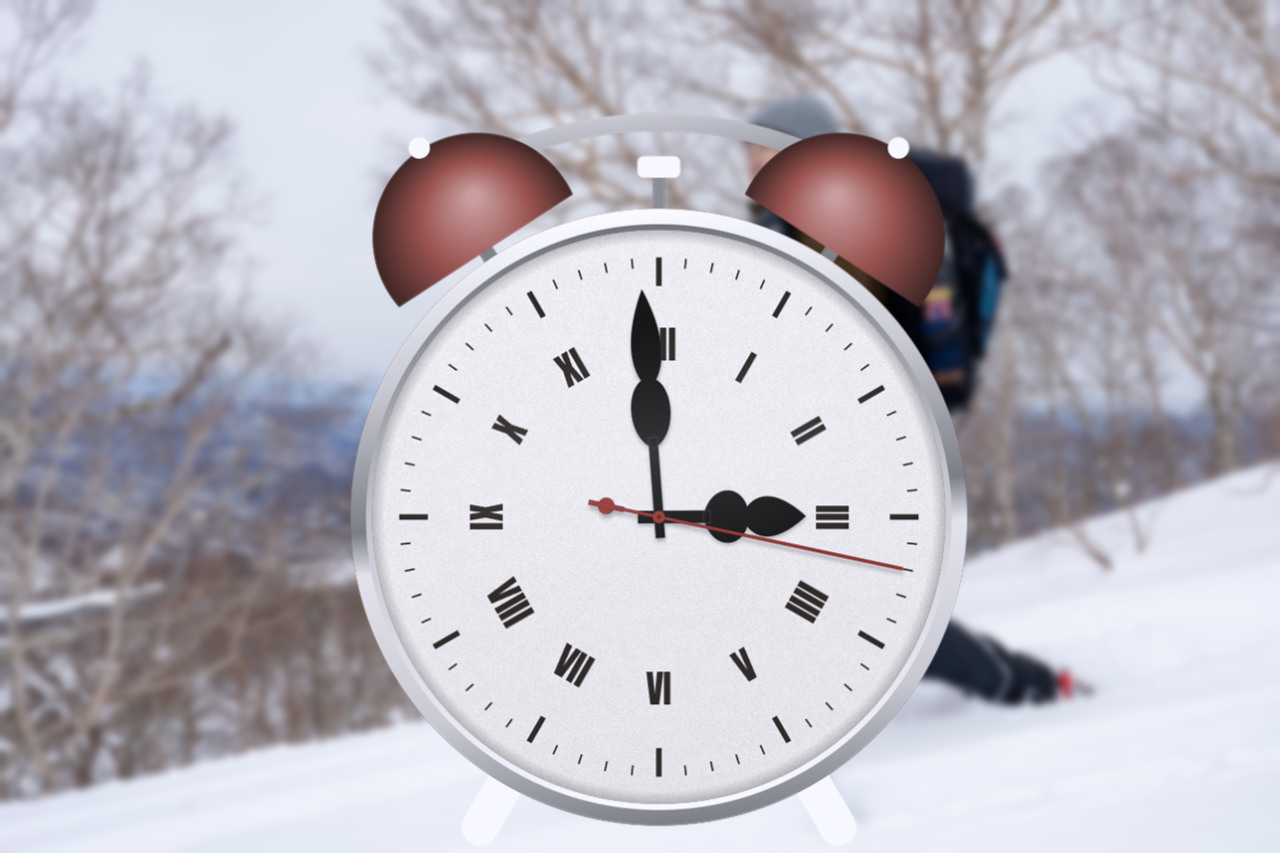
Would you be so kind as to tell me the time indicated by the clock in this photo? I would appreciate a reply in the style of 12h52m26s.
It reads 2h59m17s
